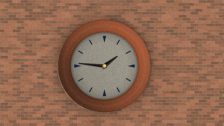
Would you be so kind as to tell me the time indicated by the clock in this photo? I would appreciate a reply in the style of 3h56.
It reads 1h46
